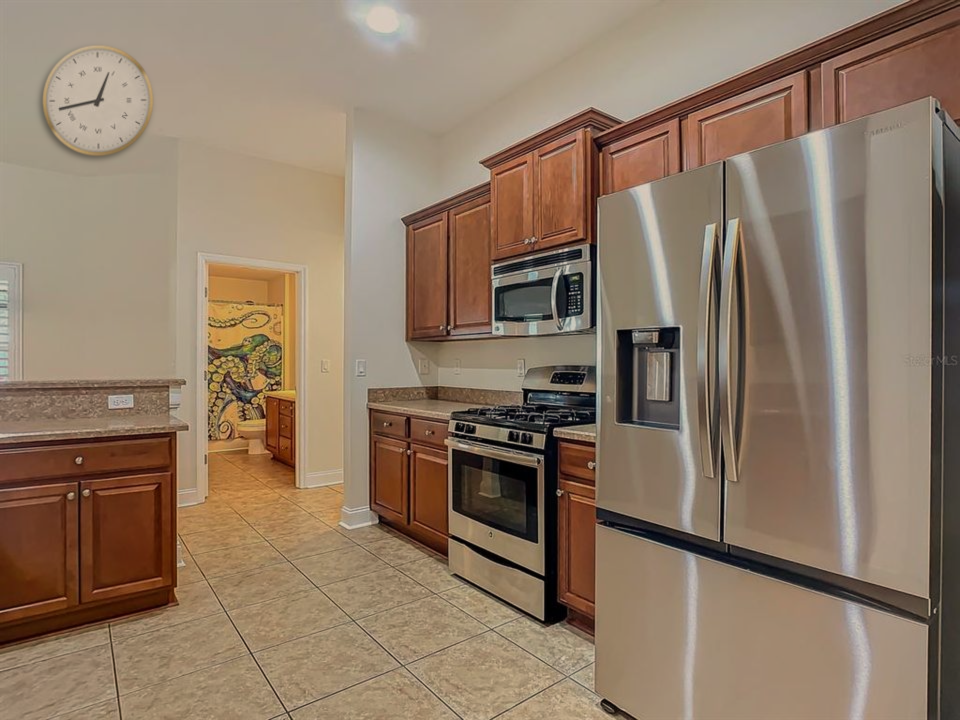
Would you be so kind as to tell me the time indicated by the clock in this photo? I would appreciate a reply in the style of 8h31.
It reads 12h43
